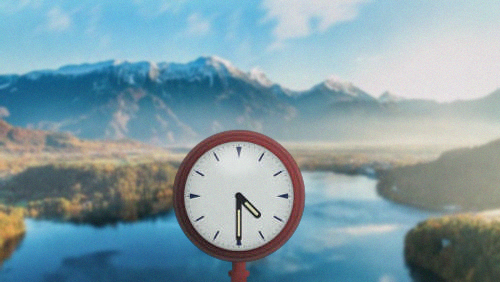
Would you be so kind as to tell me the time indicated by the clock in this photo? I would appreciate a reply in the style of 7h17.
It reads 4h30
